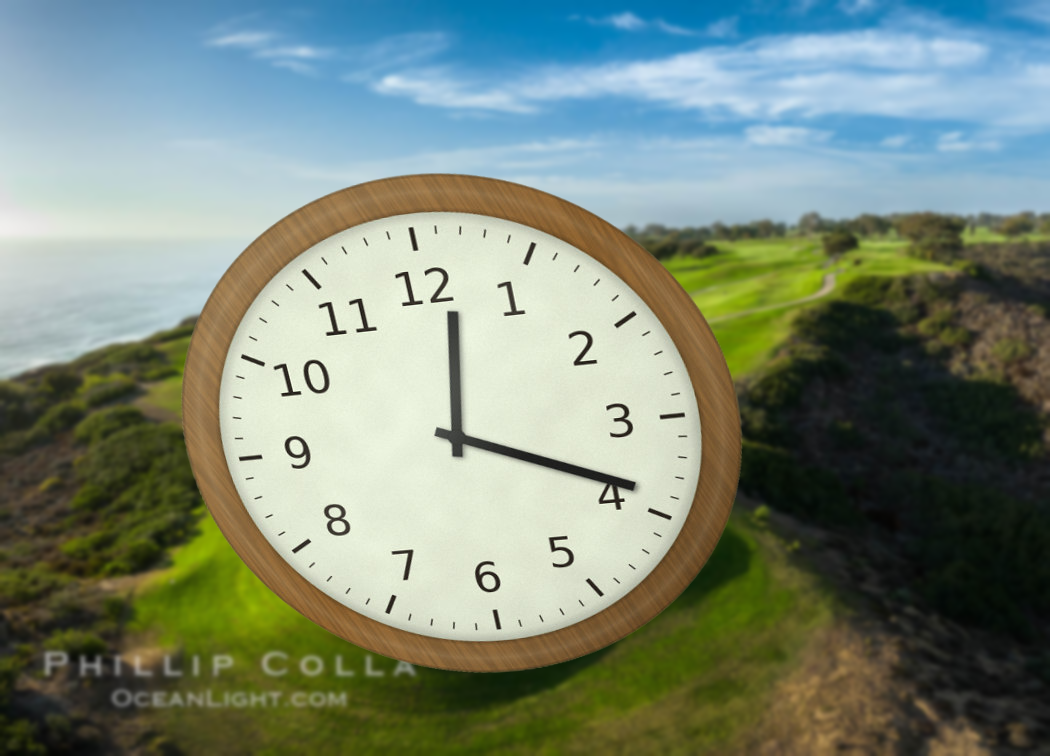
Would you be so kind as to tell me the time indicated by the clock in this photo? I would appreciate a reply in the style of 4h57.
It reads 12h19
